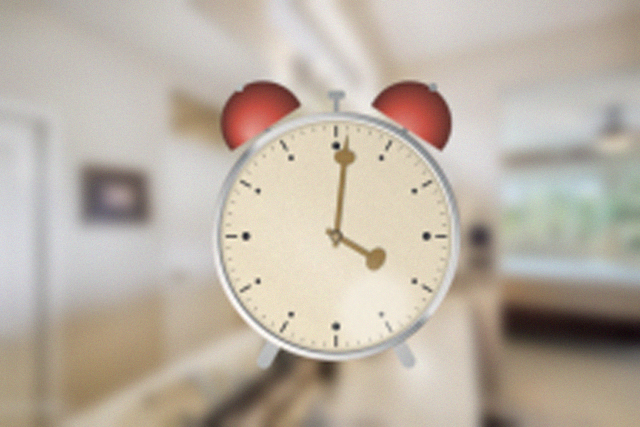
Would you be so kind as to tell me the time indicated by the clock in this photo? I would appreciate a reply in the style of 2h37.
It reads 4h01
